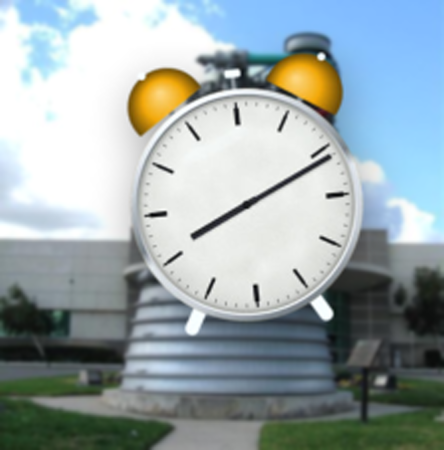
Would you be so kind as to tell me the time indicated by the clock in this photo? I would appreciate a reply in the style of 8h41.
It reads 8h11
